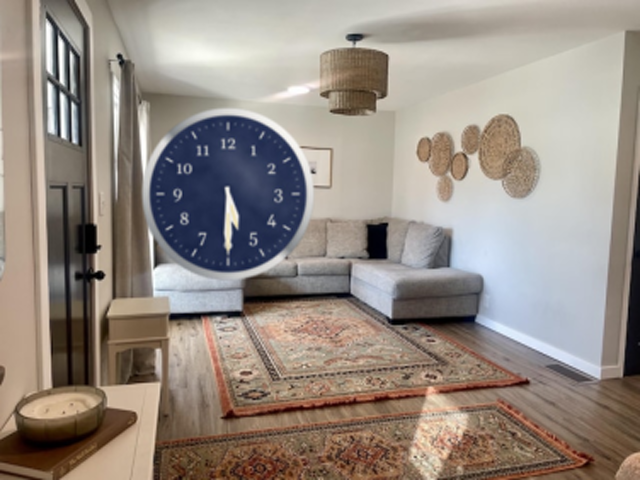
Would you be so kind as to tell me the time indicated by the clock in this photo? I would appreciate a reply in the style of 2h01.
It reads 5h30
